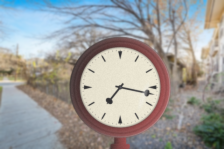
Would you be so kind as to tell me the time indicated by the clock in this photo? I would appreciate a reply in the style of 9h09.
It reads 7h17
